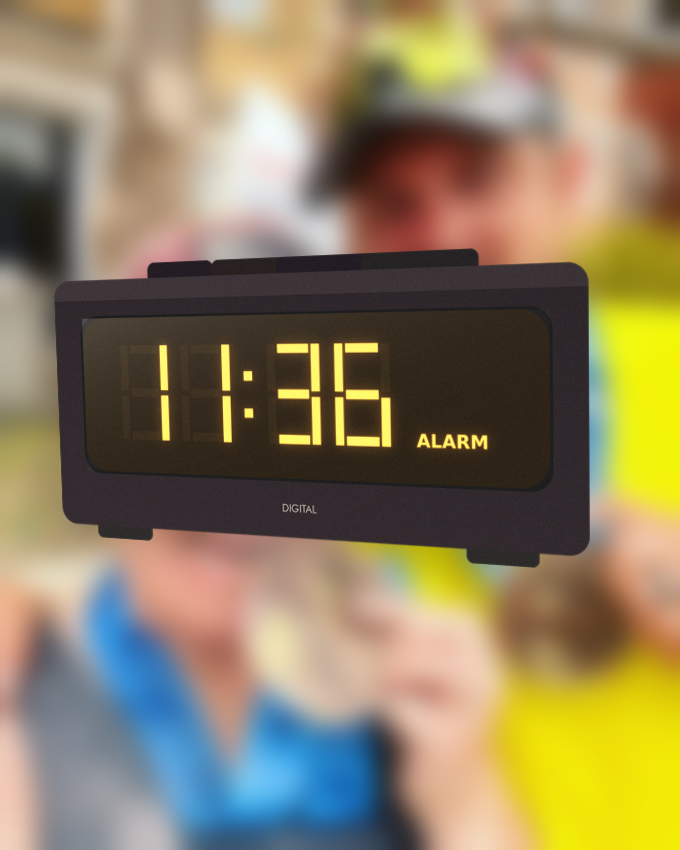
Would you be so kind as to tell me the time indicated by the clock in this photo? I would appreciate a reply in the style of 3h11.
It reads 11h36
